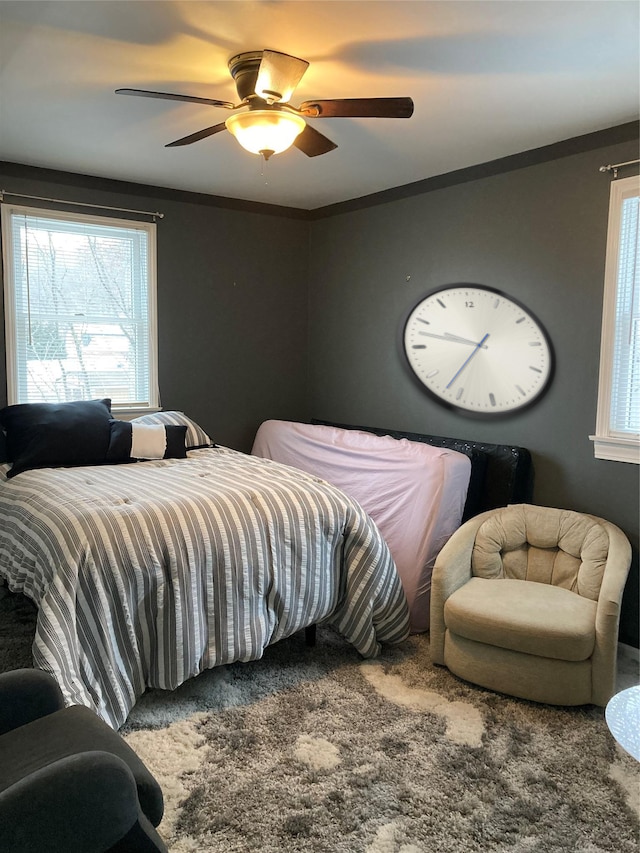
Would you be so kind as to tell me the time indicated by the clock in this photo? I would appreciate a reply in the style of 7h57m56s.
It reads 9h47m37s
